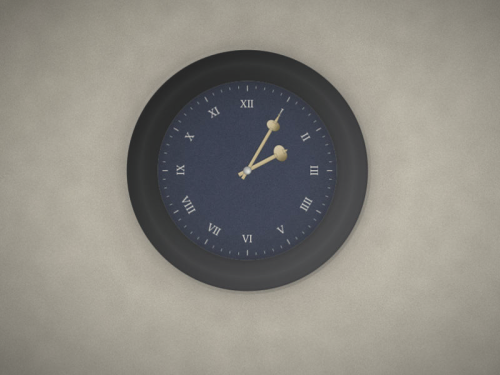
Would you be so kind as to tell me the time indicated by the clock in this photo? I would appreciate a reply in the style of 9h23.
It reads 2h05
